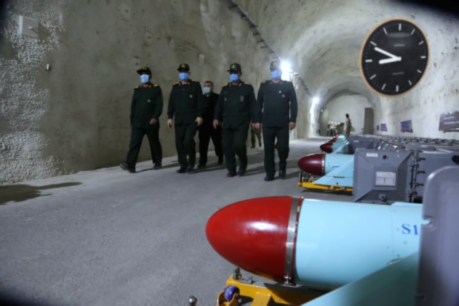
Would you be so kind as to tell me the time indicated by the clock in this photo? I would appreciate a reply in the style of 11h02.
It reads 8h49
